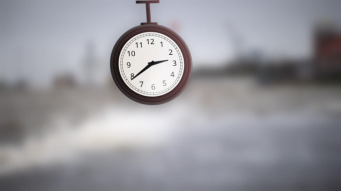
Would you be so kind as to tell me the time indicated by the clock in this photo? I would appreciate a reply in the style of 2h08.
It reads 2h39
